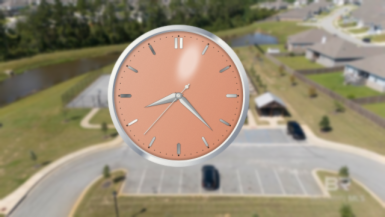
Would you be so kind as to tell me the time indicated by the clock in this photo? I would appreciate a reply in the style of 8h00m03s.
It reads 8h22m37s
